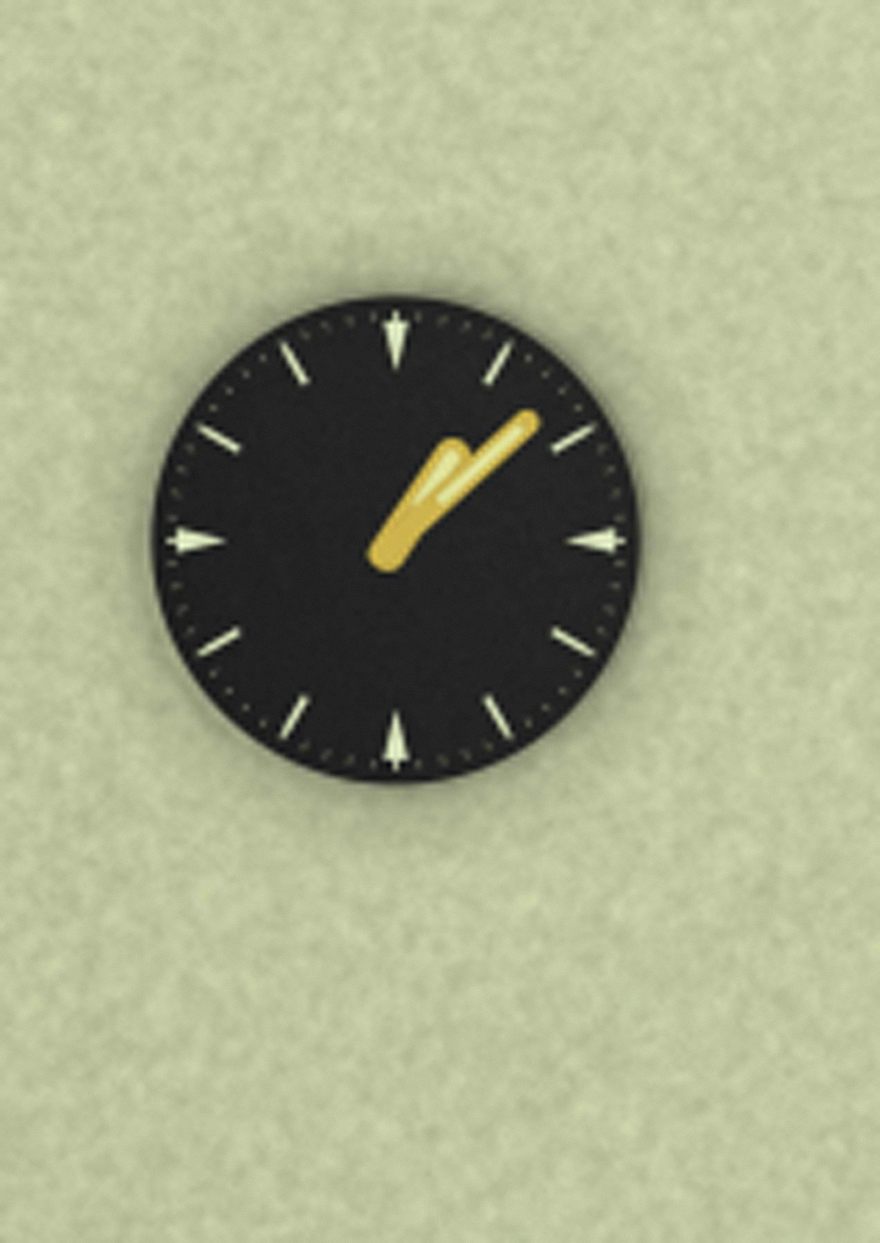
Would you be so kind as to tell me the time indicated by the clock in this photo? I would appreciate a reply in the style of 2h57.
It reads 1h08
